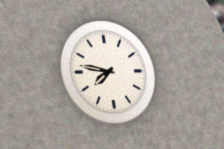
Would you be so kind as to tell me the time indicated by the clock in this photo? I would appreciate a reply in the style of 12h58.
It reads 7h47
